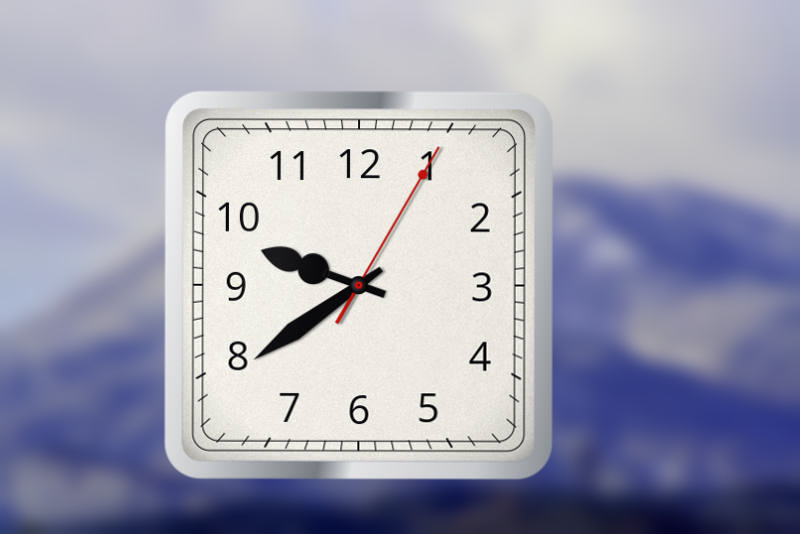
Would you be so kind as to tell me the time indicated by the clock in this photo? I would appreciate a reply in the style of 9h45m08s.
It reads 9h39m05s
